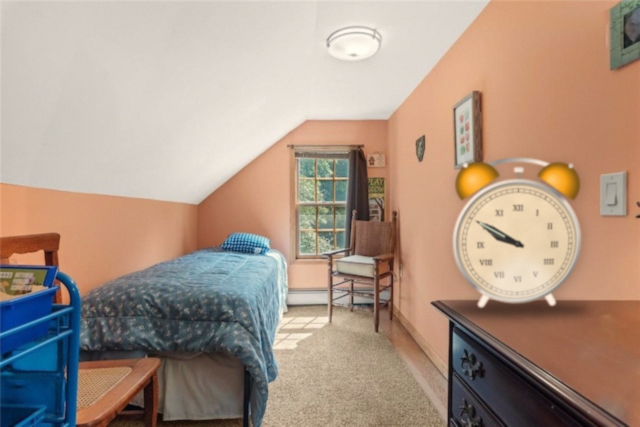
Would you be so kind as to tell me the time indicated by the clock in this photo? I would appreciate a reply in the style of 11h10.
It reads 9h50
